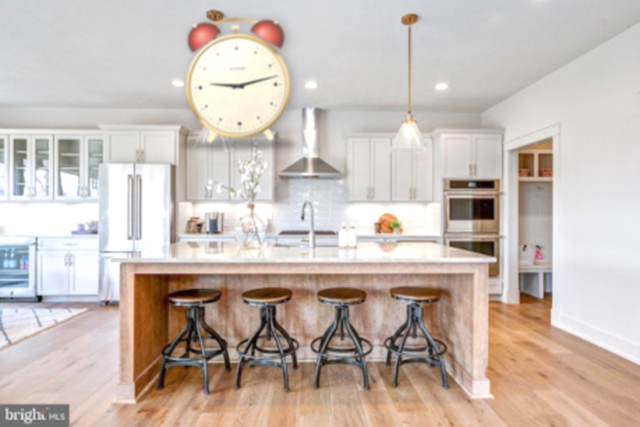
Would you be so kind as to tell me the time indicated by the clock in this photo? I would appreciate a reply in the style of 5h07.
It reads 9h13
